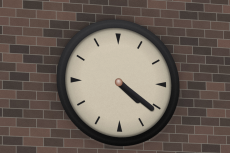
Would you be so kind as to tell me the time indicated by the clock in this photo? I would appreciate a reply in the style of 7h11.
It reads 4h21
